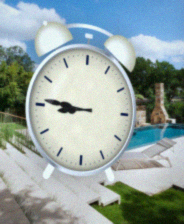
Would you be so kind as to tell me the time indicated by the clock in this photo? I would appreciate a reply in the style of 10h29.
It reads 8h46
